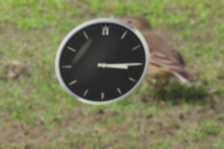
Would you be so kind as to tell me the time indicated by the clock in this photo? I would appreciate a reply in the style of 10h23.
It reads 3h15
